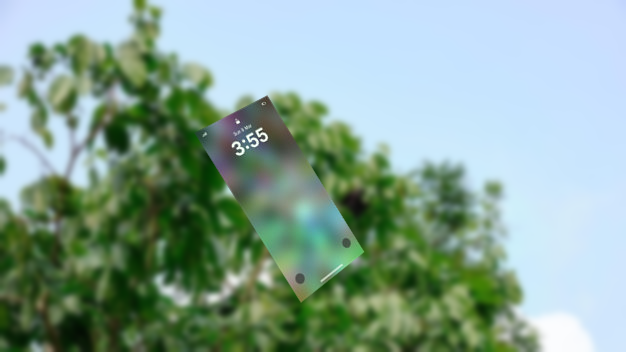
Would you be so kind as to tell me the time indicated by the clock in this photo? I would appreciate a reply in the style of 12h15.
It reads 3h55
